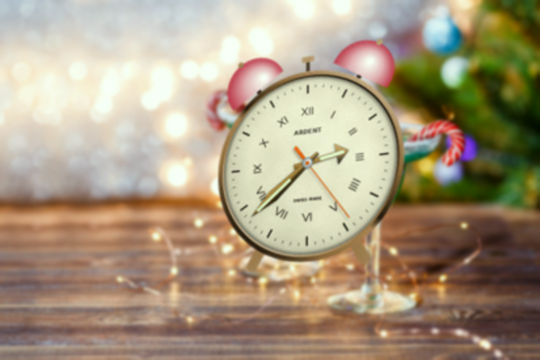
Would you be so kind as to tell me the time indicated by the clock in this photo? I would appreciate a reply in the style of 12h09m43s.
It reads 2h38m24s
